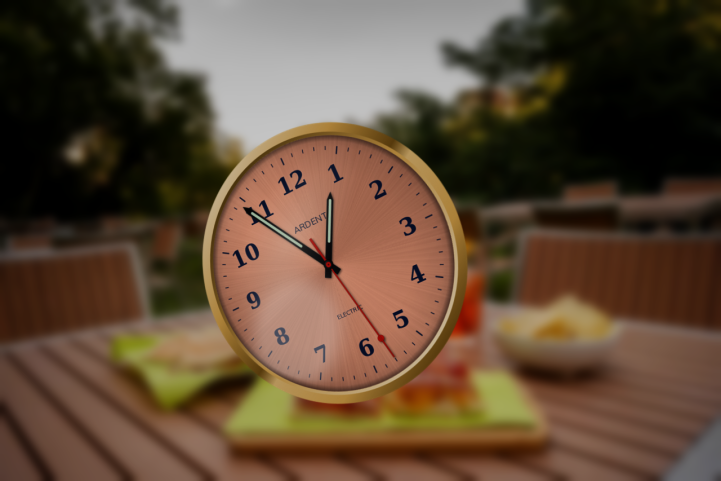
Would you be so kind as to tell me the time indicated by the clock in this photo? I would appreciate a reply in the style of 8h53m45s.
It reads 12h54m28s
